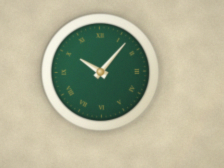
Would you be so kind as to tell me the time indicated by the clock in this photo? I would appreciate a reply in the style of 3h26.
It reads 10h07
